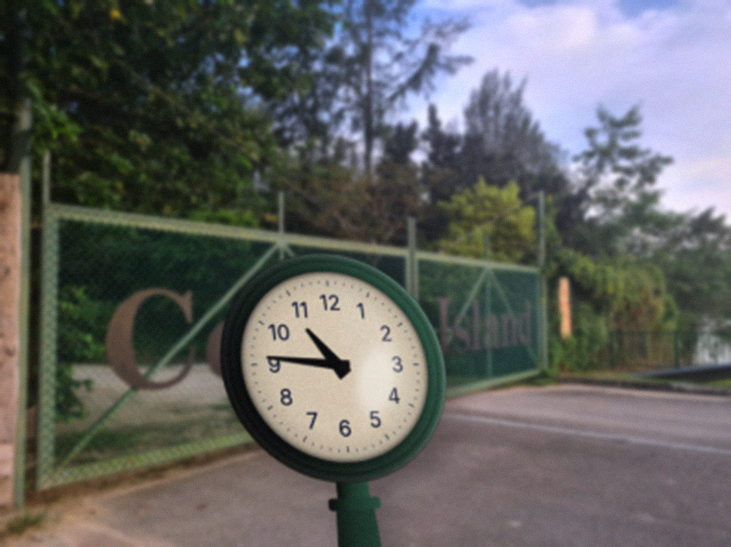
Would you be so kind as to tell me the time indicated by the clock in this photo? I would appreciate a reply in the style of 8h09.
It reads 10h46
